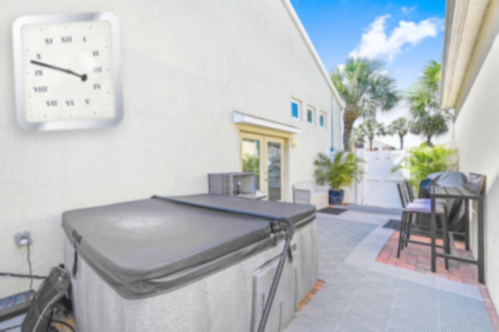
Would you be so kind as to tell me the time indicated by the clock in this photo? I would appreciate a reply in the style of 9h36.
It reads 3h48
